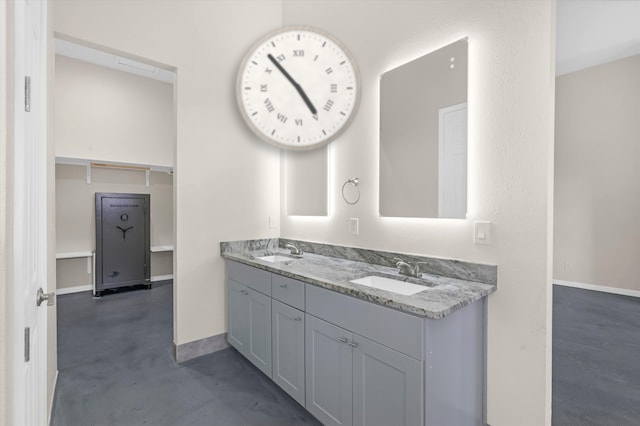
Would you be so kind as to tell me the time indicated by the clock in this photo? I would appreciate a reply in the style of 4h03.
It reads 4h53
